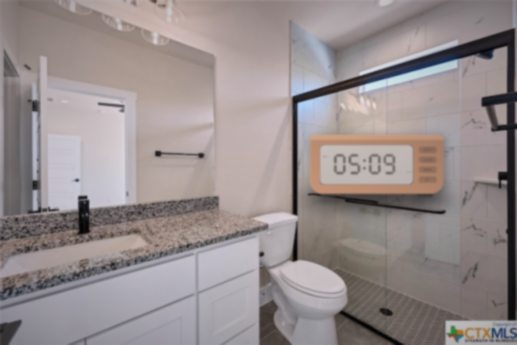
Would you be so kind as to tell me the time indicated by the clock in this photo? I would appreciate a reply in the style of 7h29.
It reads 5h09
